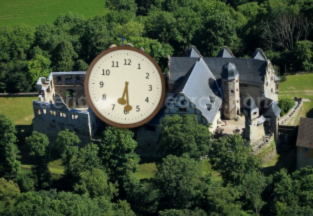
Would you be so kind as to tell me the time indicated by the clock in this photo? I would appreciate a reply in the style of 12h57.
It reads 6h29
